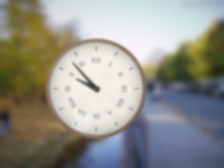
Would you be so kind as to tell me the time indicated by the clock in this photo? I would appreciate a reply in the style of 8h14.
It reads 9h53
